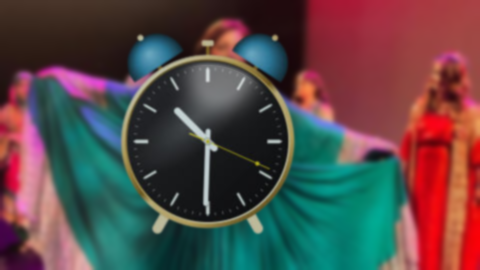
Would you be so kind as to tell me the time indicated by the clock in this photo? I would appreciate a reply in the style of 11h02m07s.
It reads 10h30m19s
